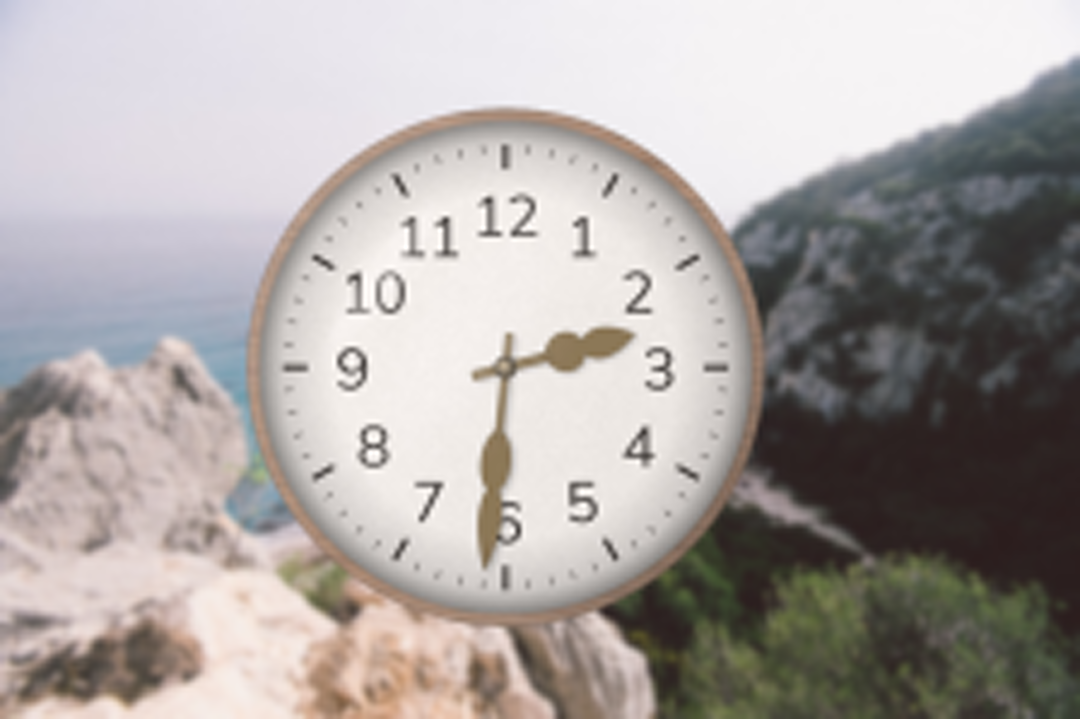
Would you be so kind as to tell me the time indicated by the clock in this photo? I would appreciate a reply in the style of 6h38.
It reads 2h31
